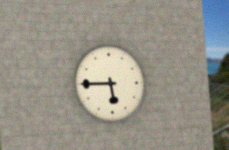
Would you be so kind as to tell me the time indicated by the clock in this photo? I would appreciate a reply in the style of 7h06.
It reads 5h45
